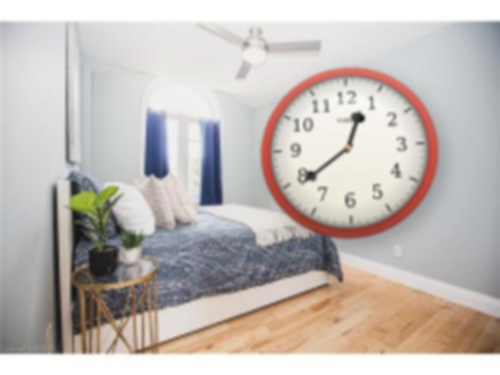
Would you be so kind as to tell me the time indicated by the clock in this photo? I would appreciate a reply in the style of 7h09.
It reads 12h39
